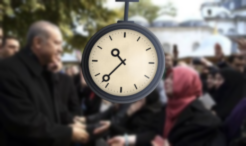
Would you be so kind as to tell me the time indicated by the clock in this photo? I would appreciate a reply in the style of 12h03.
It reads 10h37
